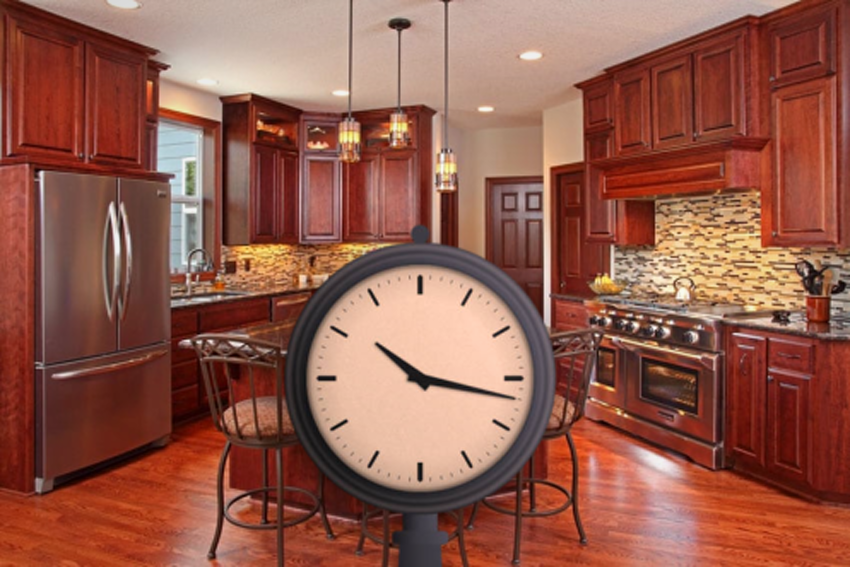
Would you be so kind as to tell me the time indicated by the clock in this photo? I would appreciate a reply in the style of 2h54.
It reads 10h17
